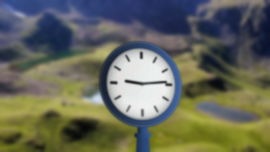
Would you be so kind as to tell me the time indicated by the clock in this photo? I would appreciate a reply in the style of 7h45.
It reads 9h14
